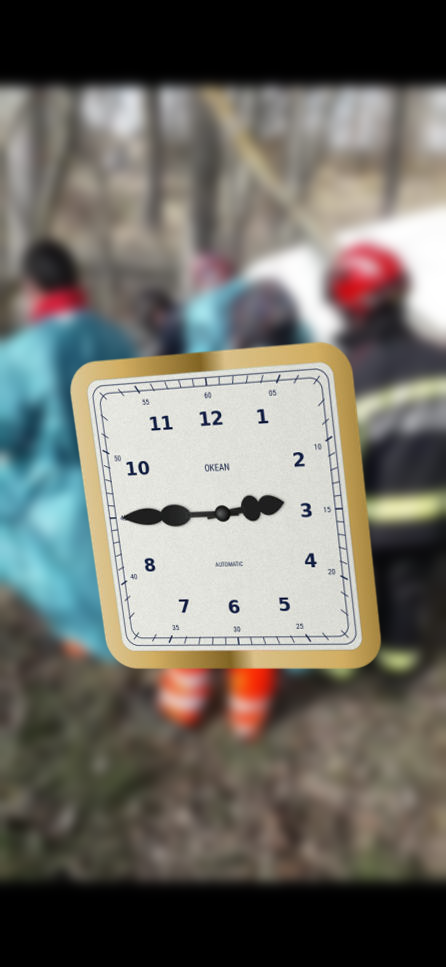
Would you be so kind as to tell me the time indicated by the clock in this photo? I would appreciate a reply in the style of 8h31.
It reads 2h45
